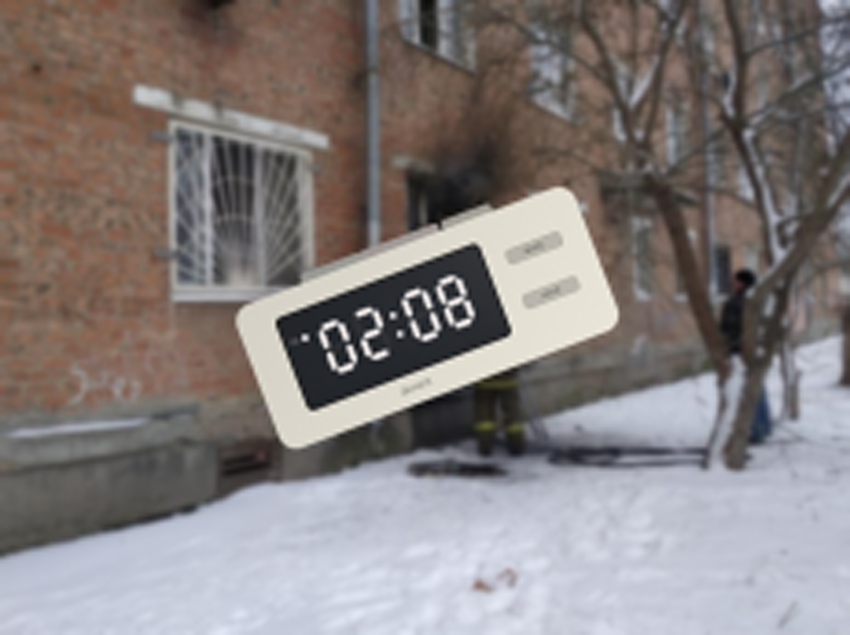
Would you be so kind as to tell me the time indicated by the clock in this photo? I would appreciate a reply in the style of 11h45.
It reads 2h08
